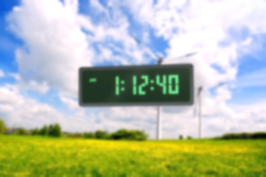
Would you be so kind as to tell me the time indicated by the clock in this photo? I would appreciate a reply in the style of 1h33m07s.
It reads 1h12m40s
